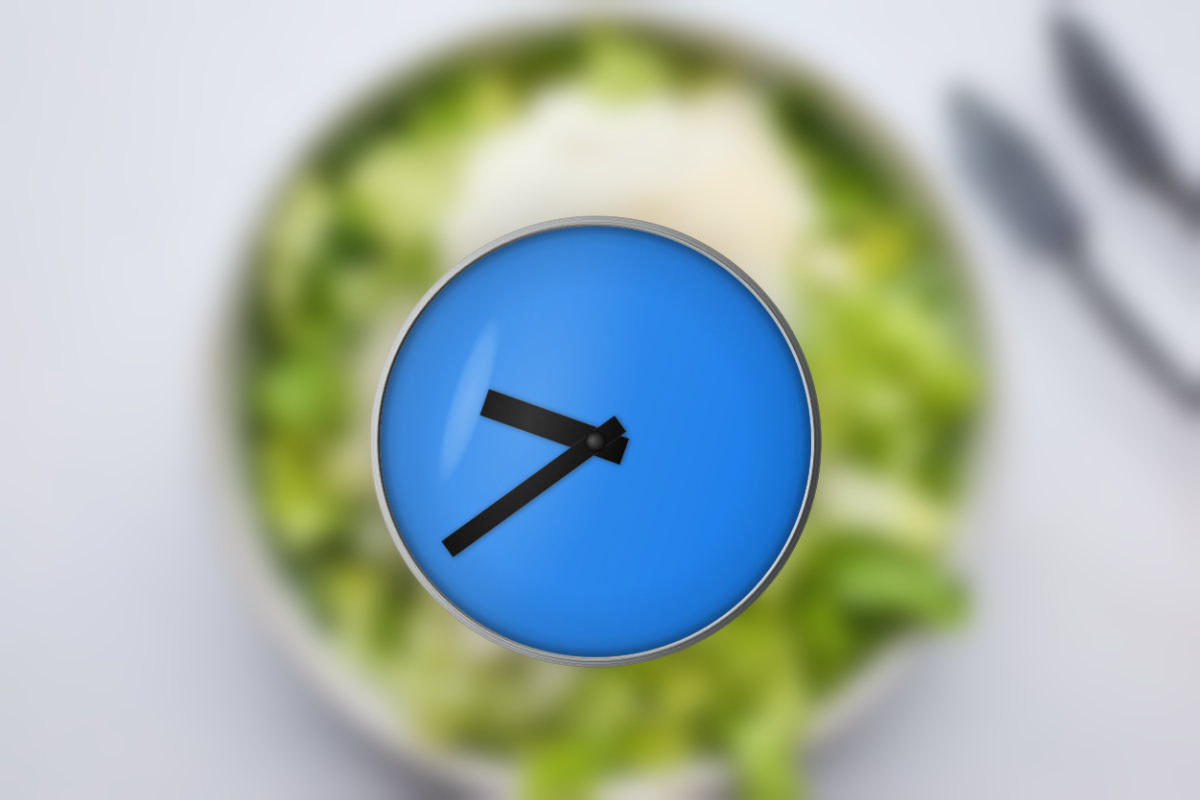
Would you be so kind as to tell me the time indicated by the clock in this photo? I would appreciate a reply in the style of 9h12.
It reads 9h39
